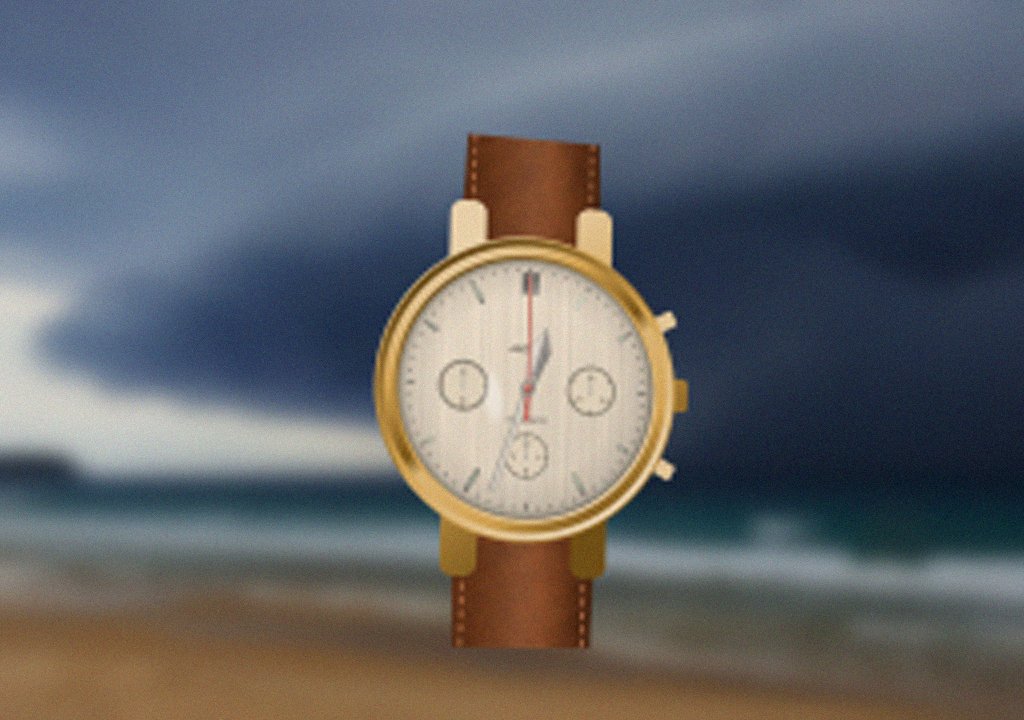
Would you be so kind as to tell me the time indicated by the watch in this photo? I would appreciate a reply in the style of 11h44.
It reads 12h33
